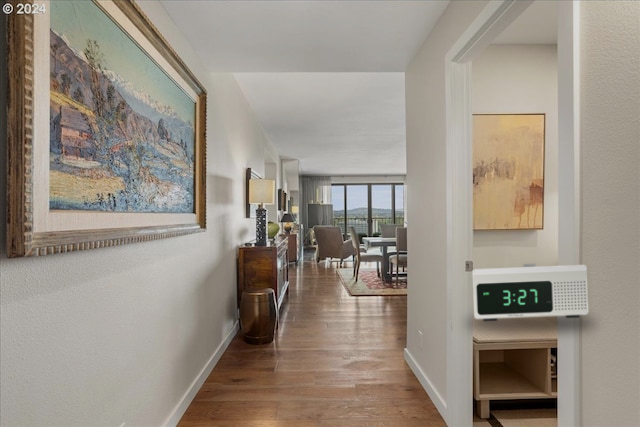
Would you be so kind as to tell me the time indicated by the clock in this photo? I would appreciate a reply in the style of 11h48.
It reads 3h27
